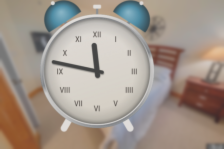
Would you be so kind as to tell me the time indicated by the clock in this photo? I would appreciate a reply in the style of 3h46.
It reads 11h47
